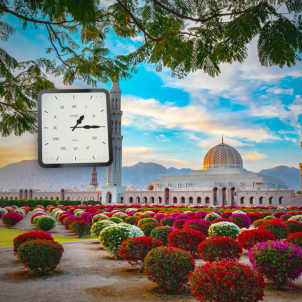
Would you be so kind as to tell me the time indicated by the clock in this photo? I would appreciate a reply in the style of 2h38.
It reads 1h15
